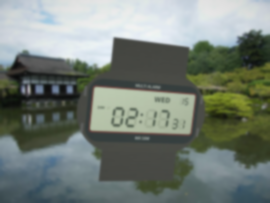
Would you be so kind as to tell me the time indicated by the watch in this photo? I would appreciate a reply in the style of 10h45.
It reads 2h17
